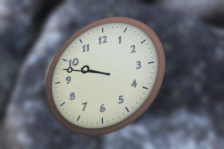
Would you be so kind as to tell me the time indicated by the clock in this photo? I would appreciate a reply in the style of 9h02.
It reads 9h48
